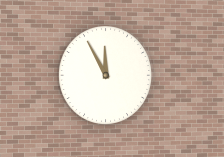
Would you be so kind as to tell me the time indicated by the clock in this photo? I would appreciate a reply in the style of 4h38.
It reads 11h55
